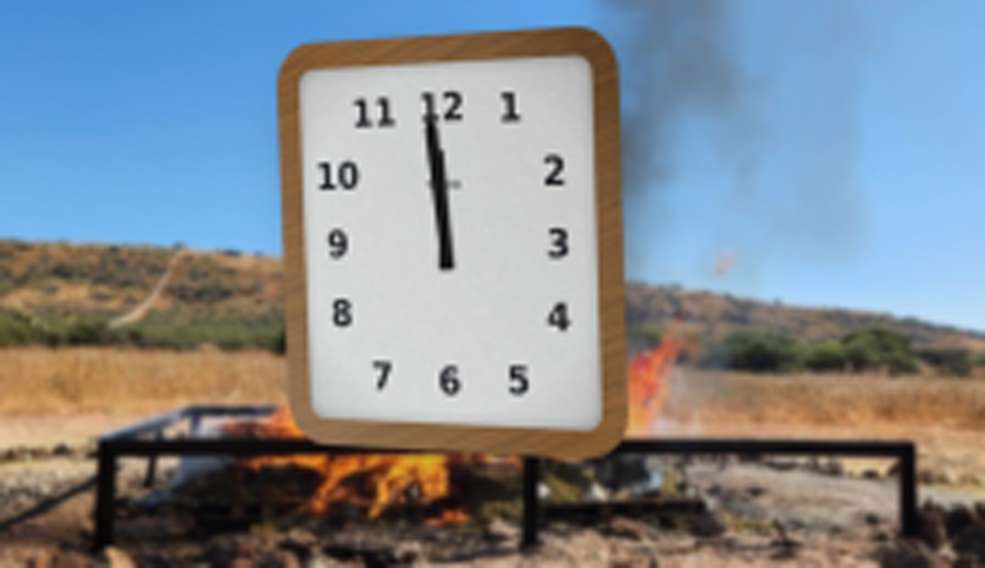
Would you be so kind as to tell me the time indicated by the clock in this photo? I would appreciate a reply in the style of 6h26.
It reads 11h59
